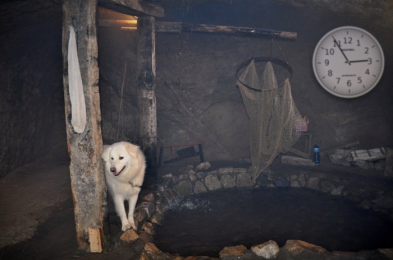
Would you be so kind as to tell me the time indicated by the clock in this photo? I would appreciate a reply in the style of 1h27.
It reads 2h55
